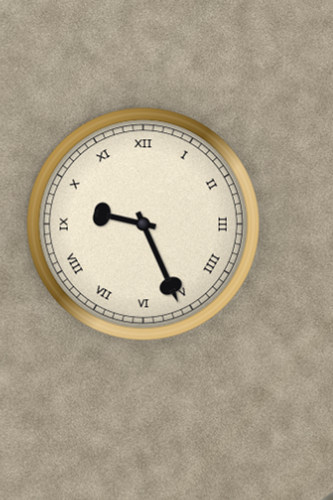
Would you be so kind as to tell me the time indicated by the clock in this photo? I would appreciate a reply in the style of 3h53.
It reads 9h26
